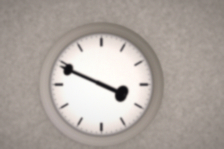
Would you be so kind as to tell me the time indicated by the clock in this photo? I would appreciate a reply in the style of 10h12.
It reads 3h49
